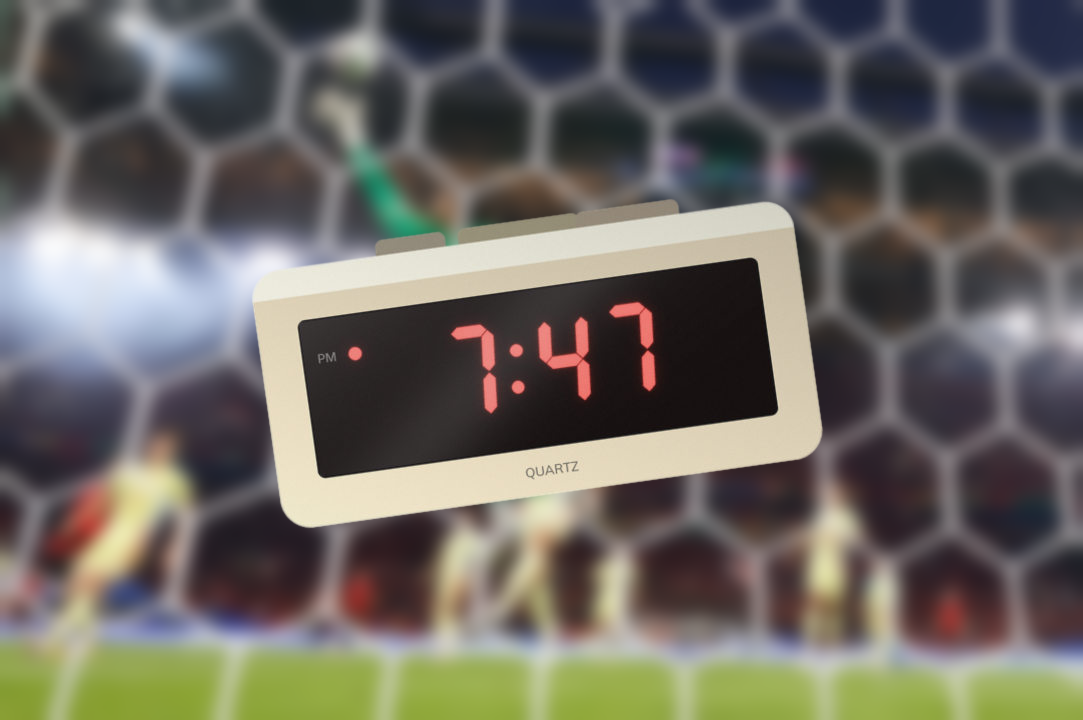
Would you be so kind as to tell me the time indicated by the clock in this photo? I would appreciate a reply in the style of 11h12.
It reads 7h47
